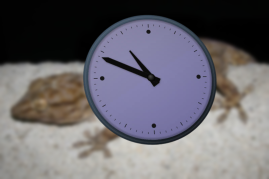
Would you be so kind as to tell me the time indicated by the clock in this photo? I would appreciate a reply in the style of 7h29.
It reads 10h49
